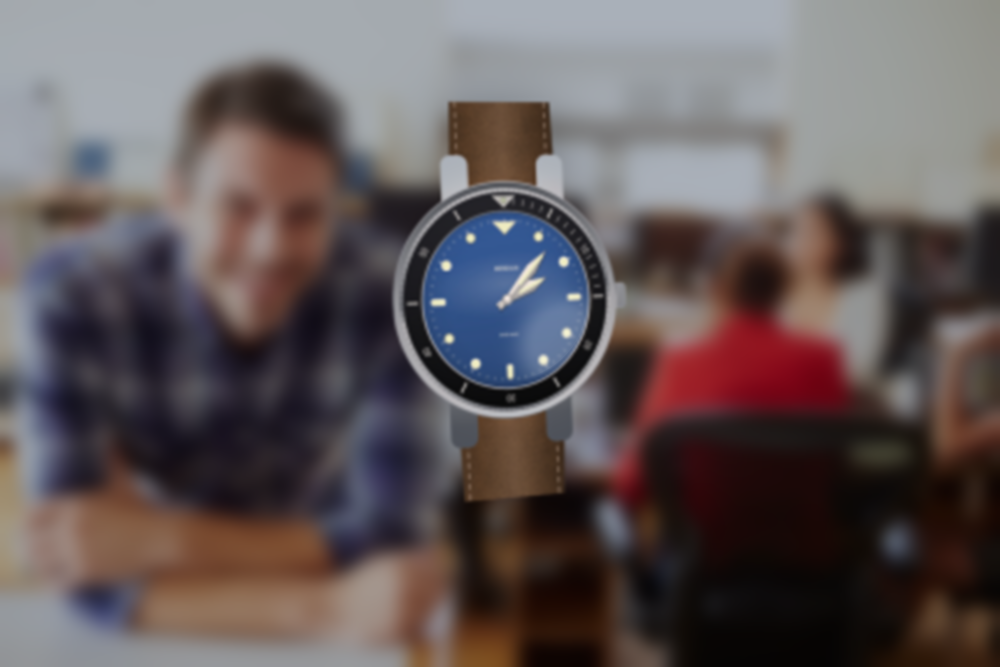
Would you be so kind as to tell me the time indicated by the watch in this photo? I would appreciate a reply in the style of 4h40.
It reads 2h07
